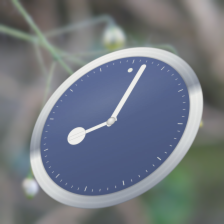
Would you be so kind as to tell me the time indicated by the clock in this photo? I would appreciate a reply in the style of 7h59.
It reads 8h02
